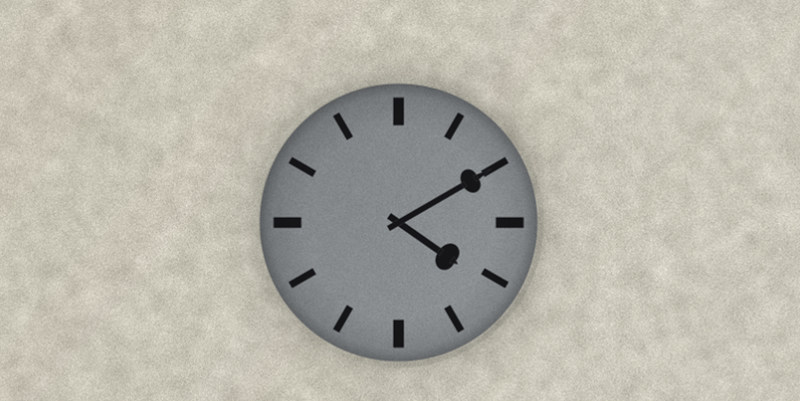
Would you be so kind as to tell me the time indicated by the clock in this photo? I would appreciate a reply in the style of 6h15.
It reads 4h10
